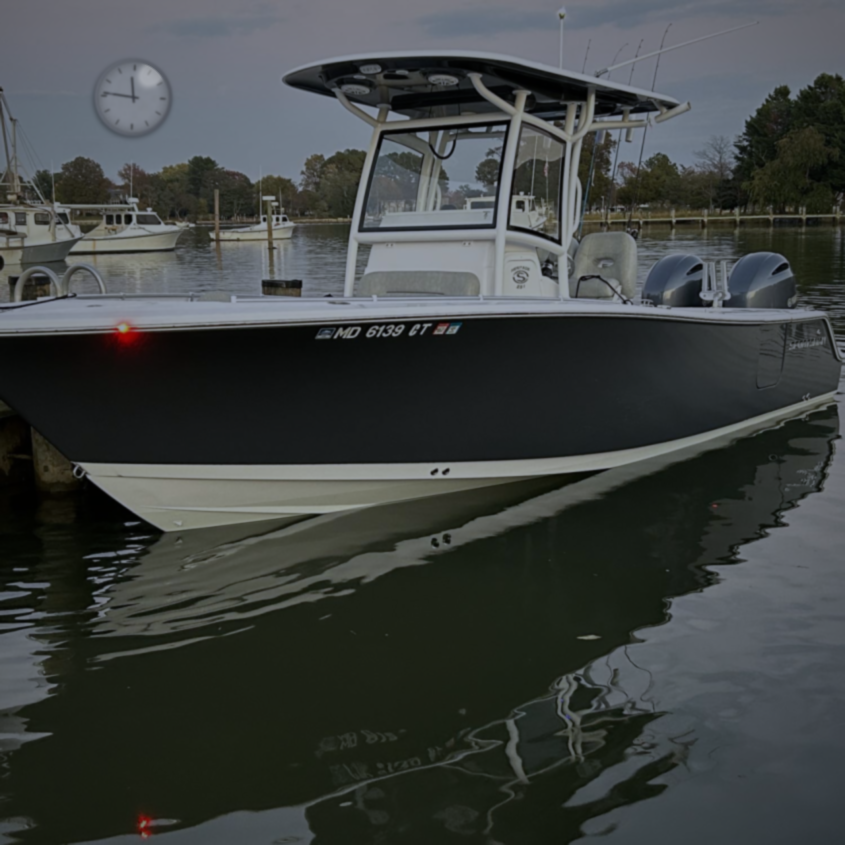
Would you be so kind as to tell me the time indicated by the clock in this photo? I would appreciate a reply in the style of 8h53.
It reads 11h46
